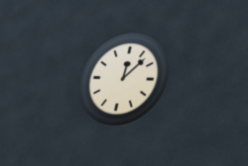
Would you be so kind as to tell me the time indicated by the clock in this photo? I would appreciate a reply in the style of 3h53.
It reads 12h07
